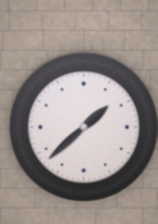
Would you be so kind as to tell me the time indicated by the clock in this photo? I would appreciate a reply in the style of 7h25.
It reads 1h38
